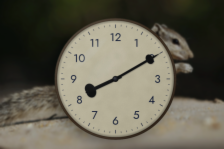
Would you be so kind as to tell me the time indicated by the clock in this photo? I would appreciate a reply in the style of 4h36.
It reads 8h10
